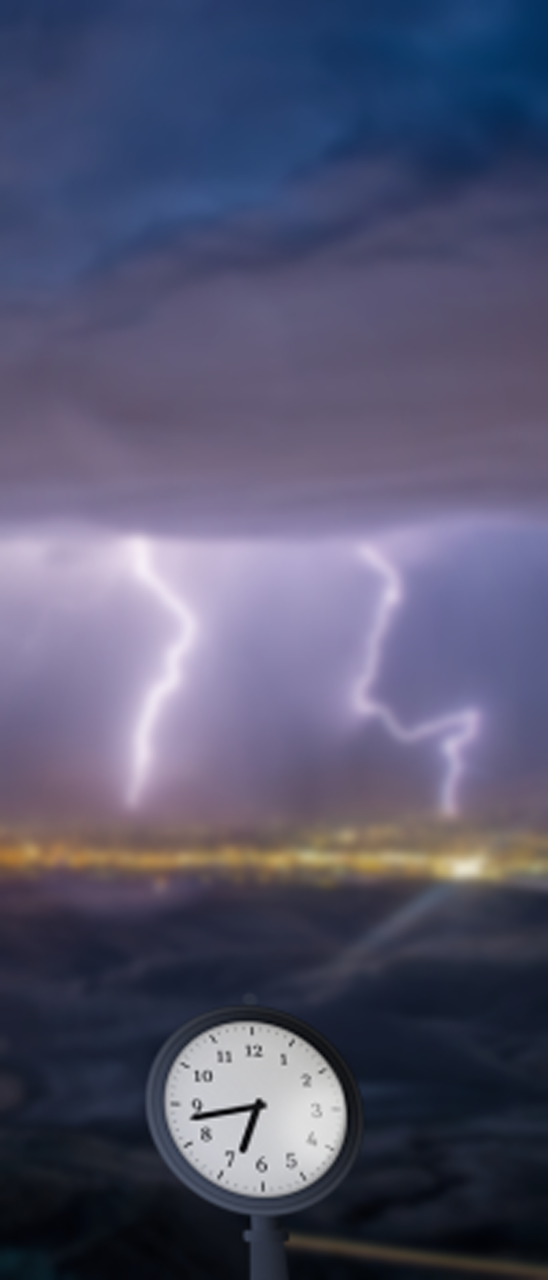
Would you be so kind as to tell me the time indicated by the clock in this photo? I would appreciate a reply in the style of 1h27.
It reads 6h43
